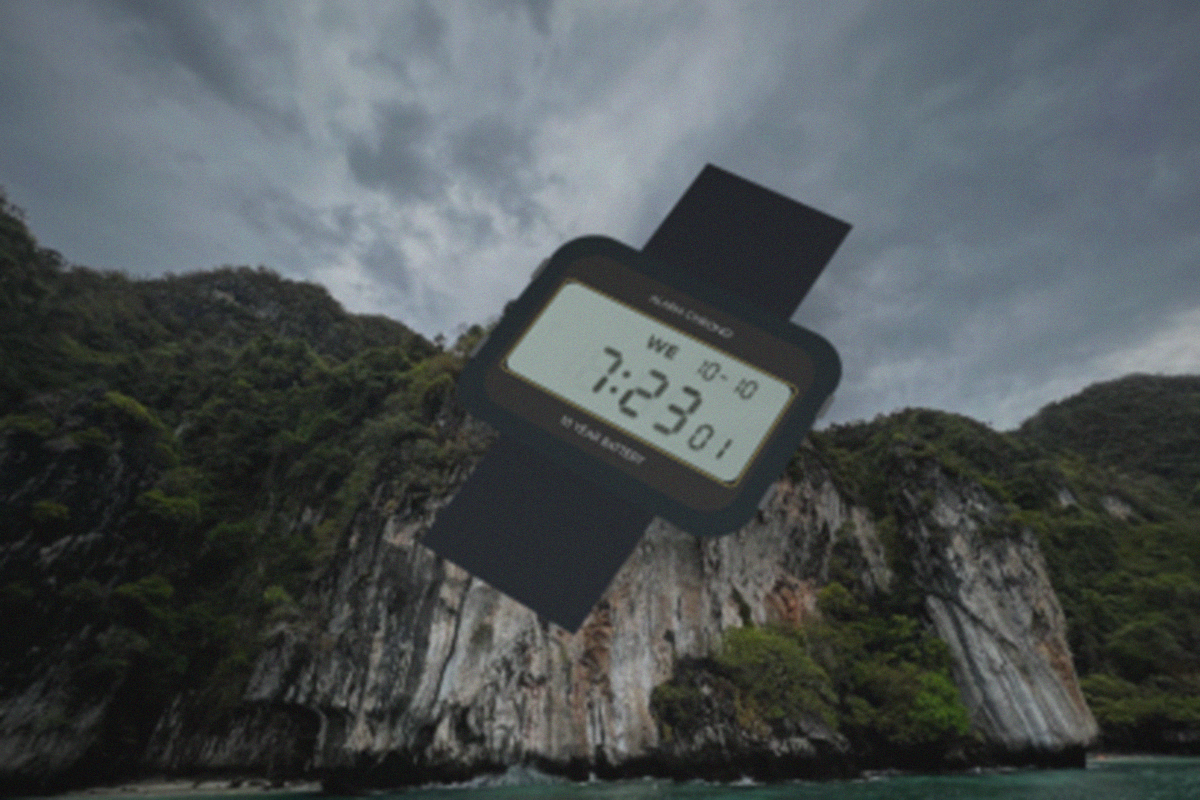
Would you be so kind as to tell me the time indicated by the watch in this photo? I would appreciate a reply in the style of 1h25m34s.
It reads 7h23m01s
